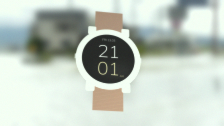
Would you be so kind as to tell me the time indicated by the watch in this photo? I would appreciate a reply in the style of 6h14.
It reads 21h01
